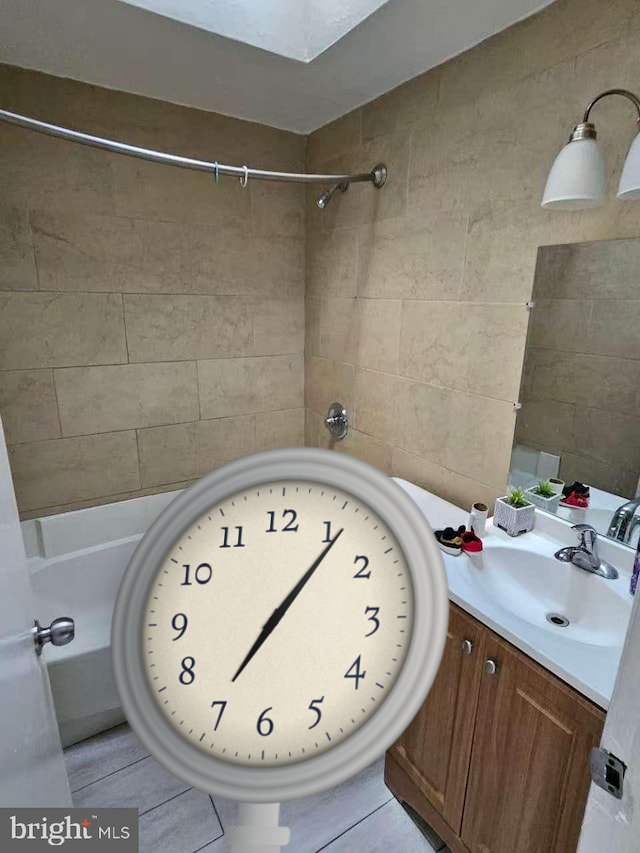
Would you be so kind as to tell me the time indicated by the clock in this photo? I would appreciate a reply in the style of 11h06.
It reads 7h06
